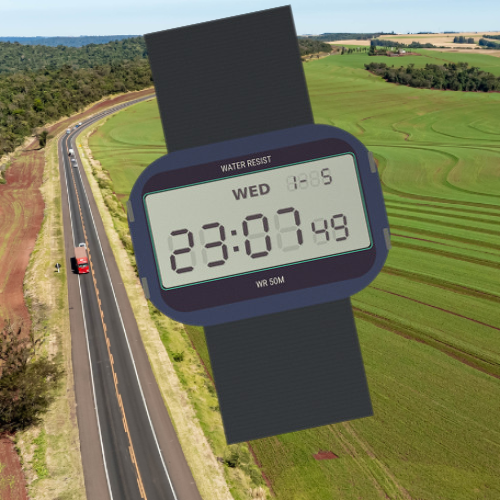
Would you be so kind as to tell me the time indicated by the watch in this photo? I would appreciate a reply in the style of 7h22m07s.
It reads 23h07m49s
